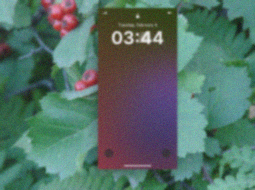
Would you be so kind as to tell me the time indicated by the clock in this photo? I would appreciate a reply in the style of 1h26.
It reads 3h44
